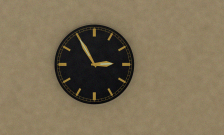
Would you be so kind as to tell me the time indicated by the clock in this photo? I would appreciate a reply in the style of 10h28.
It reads 2h55
